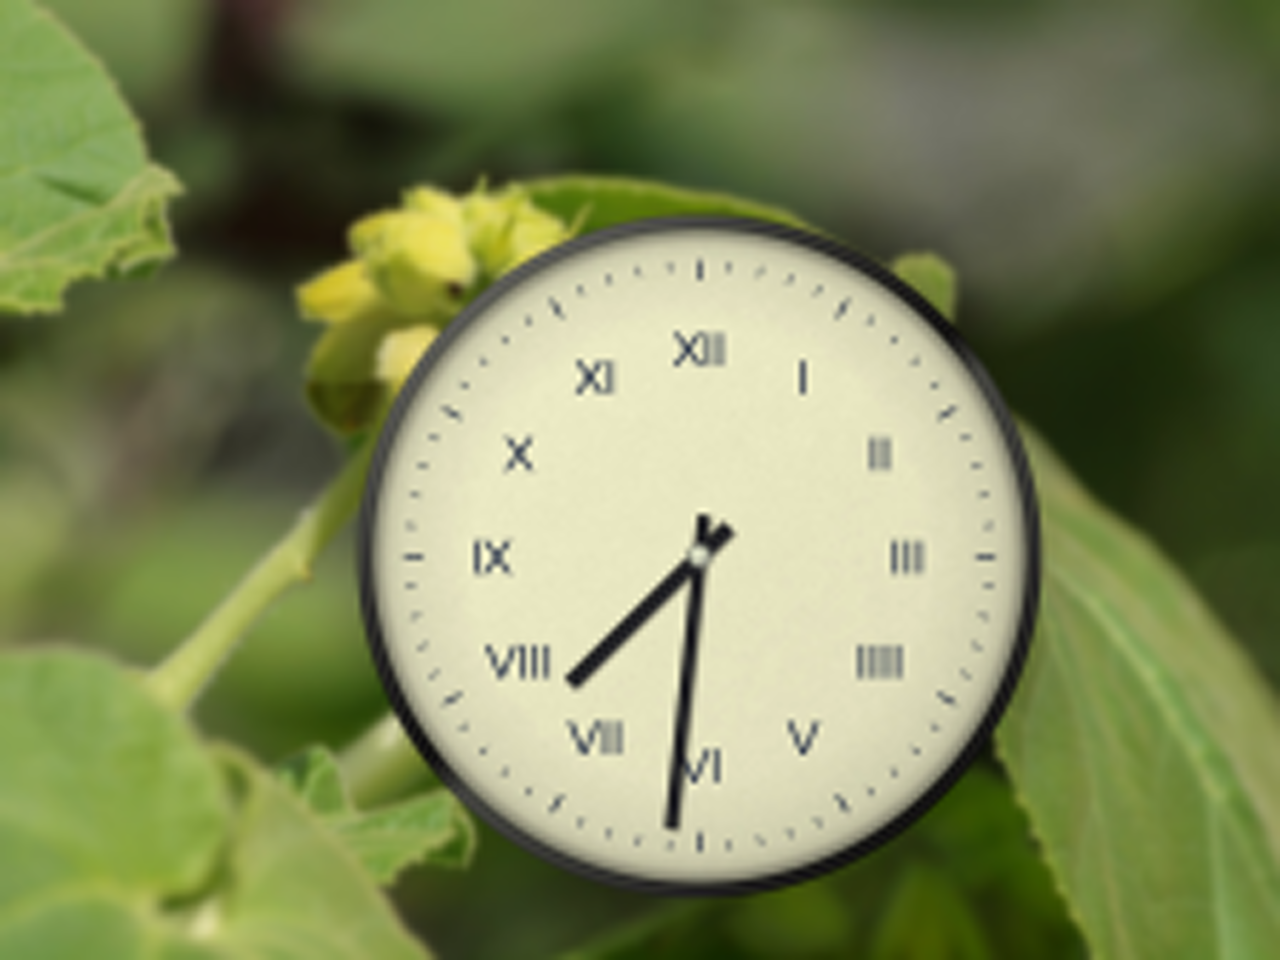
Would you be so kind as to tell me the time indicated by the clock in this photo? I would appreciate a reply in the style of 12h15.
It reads 7h31
